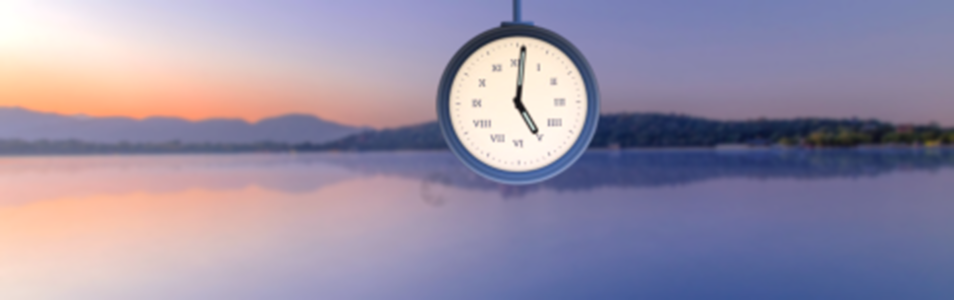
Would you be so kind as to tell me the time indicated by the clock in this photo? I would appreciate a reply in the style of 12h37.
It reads 5h01
